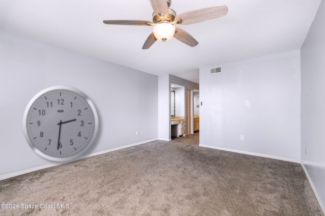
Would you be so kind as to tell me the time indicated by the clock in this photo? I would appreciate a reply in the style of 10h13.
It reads 2h31
